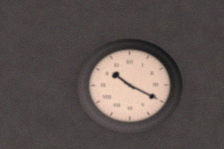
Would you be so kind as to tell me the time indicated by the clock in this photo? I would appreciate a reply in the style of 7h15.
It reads 10h20
